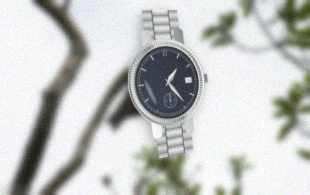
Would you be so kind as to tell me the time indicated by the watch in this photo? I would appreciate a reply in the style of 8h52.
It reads 1h24
